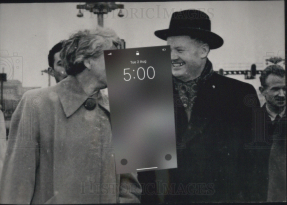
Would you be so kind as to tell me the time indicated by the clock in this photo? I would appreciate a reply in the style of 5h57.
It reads 5h00
